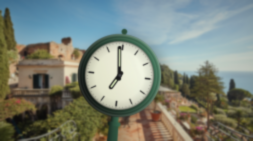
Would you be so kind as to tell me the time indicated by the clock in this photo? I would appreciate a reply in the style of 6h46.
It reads 6h59
